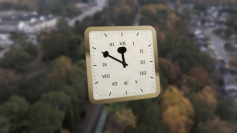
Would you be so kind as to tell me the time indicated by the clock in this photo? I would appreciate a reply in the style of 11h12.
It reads 11h50
